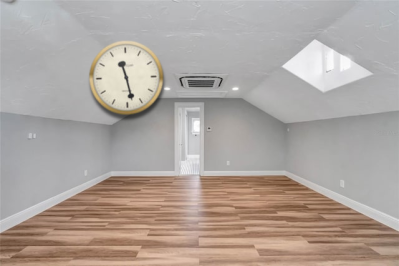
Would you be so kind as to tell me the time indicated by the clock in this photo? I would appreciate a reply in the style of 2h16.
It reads 11h28
